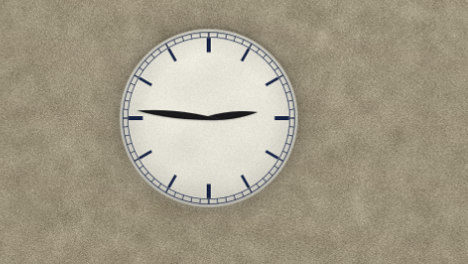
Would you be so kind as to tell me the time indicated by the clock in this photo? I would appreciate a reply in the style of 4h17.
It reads 2h46
